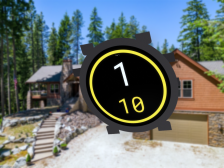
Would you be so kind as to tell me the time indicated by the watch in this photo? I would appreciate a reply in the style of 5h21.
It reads 1h10
